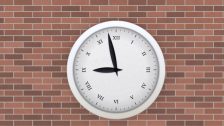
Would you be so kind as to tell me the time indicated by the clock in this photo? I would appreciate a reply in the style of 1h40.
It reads 8h58
